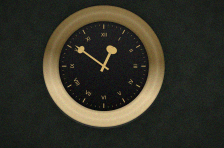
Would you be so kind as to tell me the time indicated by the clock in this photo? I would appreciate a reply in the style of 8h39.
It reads 12h51
